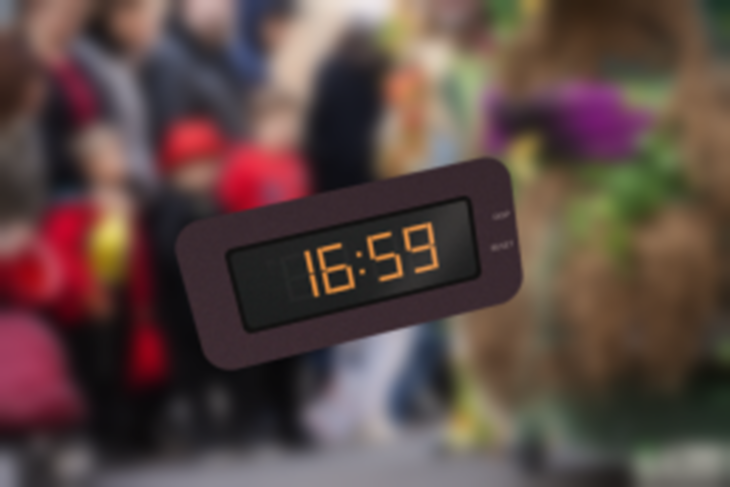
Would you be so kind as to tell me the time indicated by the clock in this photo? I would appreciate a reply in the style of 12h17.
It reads 16h59
